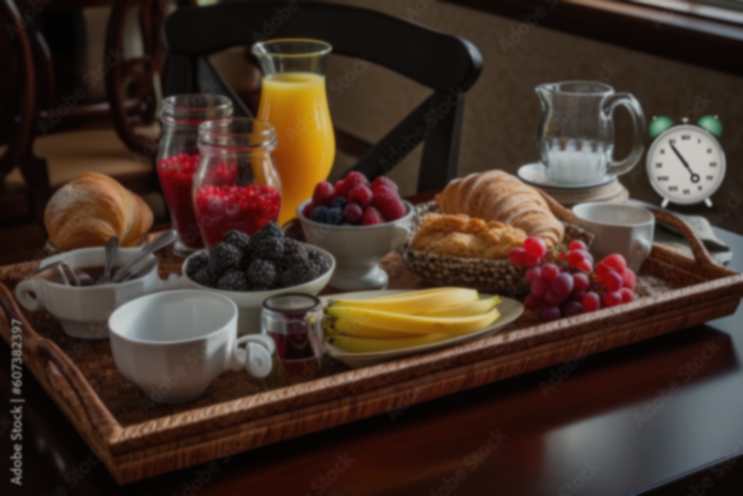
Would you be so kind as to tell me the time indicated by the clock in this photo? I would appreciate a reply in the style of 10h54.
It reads 4h54
